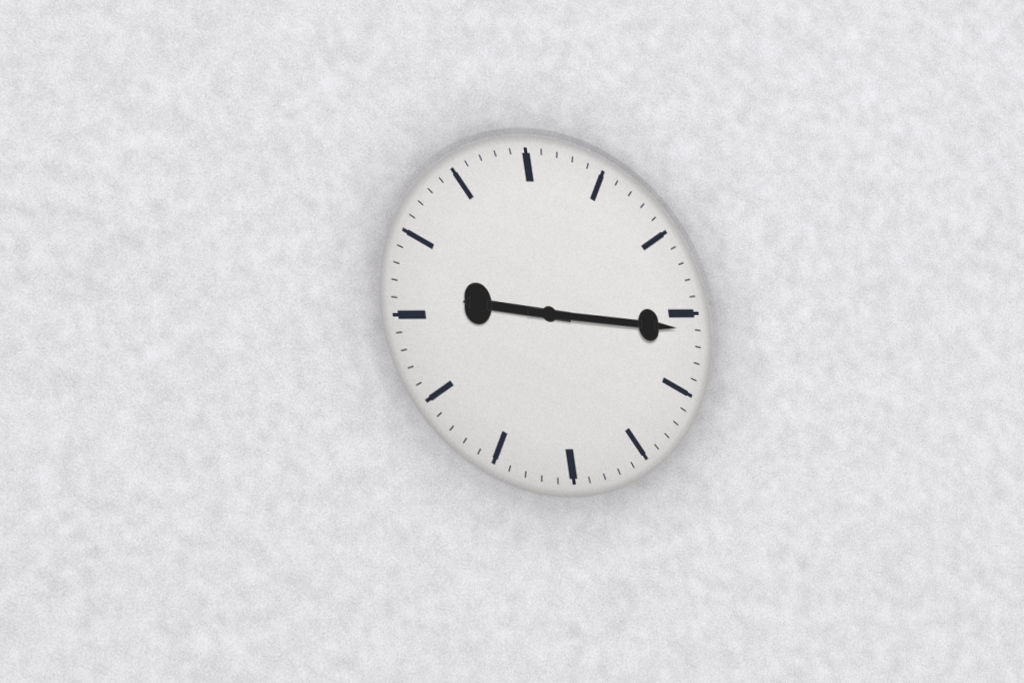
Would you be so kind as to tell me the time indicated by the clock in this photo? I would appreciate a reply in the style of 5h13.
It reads 9h16
